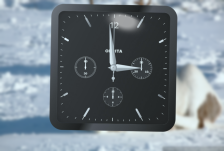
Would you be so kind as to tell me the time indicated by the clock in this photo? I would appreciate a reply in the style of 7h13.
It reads 2h59
